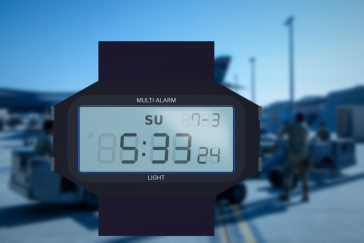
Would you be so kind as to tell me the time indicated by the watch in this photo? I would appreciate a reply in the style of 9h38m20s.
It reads 5h33m24s
